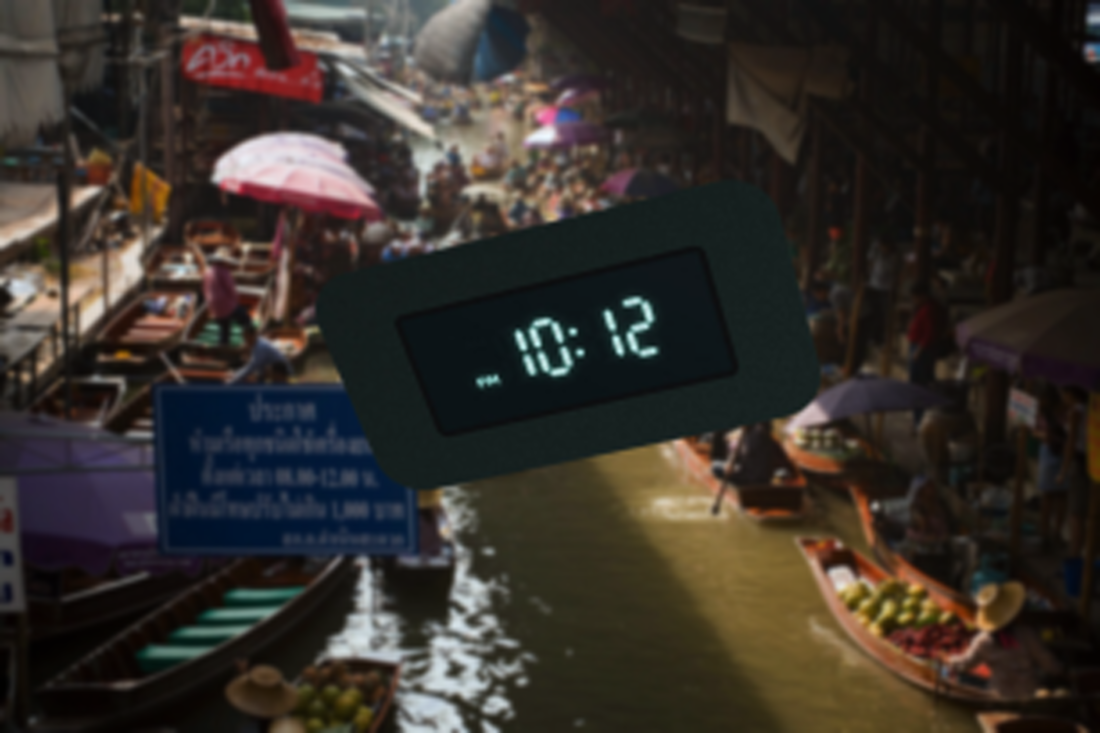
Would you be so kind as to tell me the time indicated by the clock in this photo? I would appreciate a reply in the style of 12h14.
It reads 10h12
